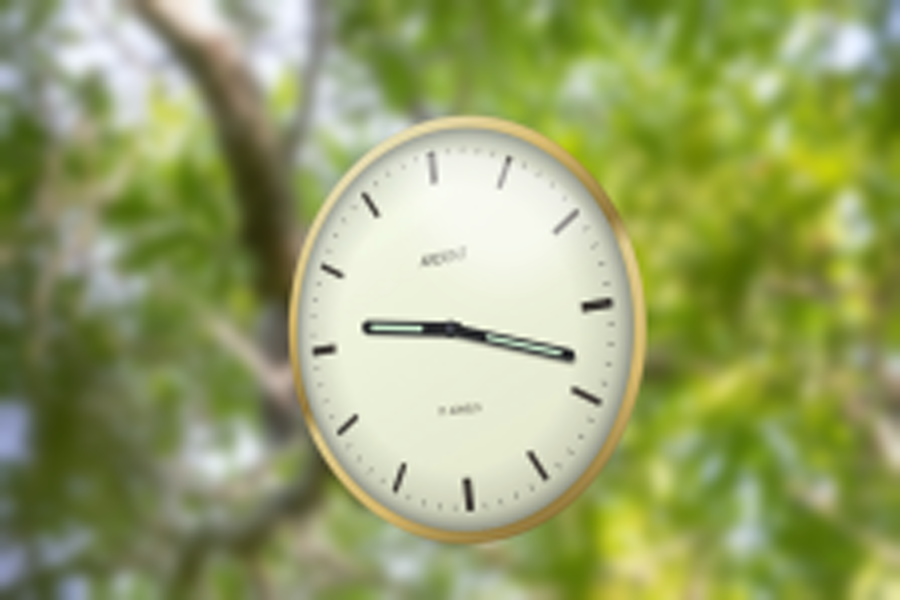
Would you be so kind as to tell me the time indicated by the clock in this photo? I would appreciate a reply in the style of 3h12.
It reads 9h18
